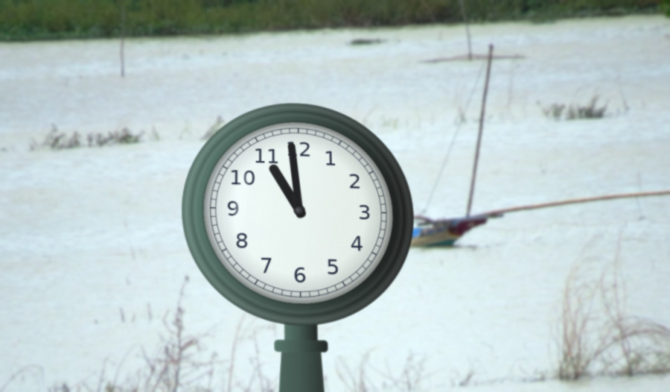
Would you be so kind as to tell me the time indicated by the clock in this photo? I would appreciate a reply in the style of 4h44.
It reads 10h59
